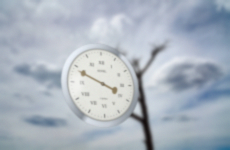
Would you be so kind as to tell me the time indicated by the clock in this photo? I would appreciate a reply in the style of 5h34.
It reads 3h49
